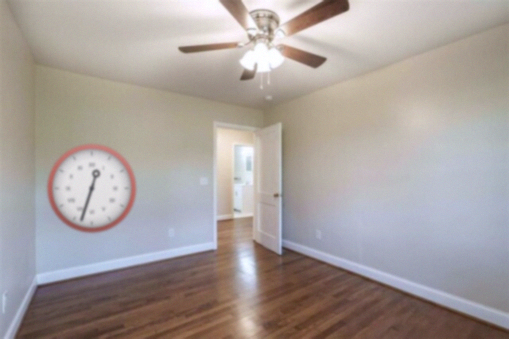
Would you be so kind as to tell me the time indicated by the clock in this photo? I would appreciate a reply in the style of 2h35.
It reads 12h33
